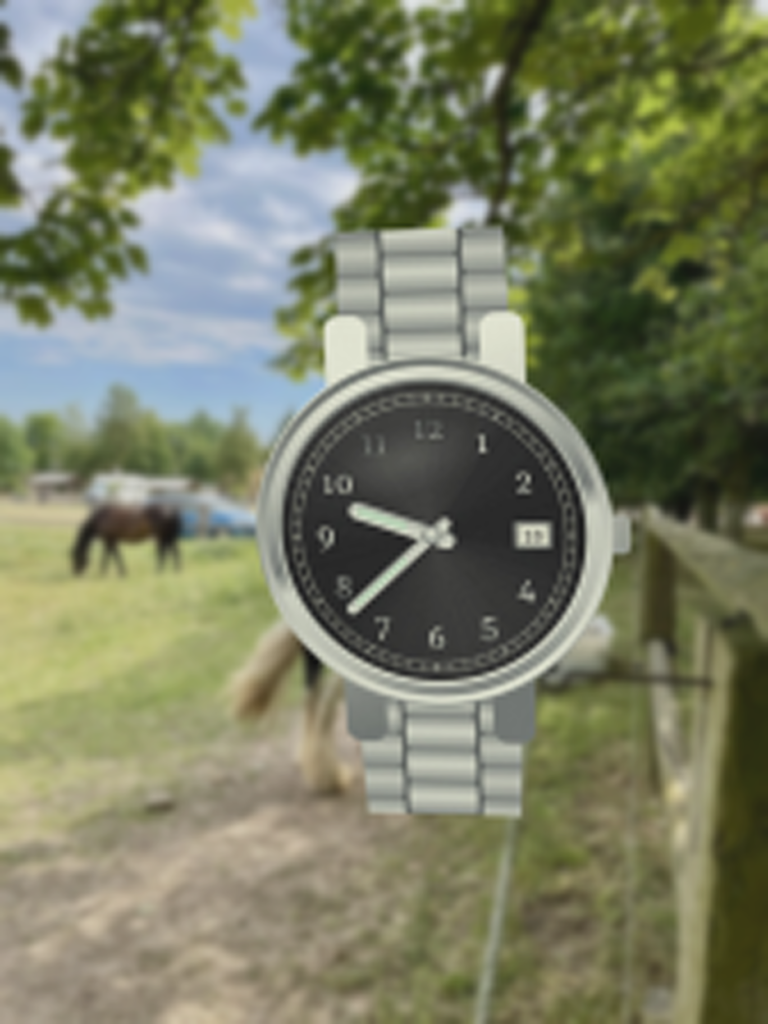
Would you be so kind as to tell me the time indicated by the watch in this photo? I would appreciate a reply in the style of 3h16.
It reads 9h38
